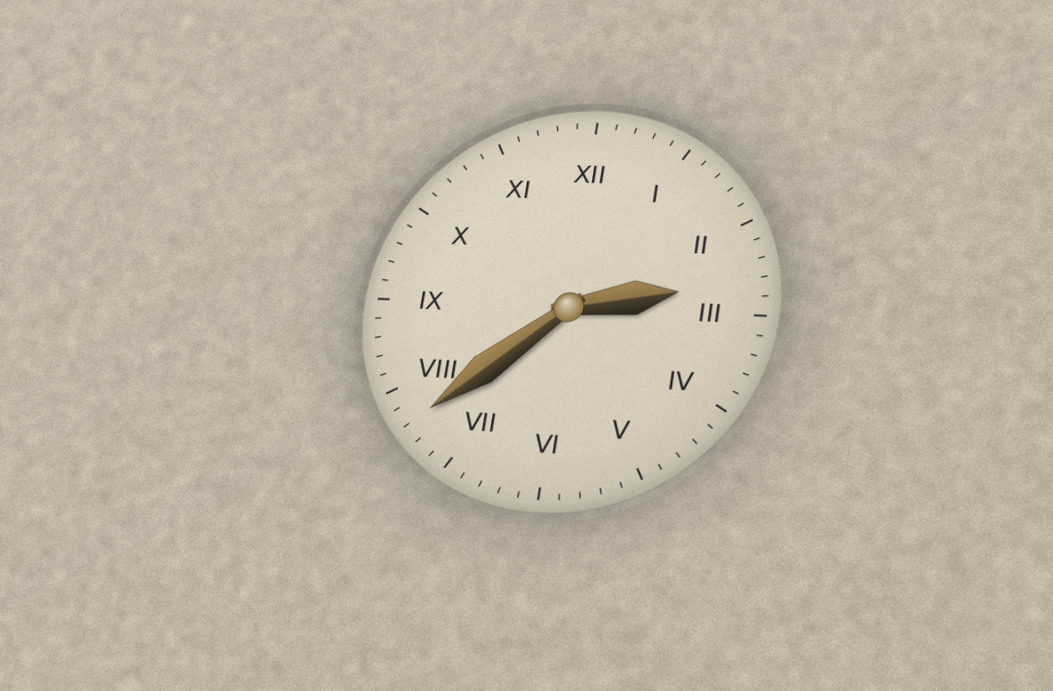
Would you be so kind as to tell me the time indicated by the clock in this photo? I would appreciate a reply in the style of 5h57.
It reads 2h38
